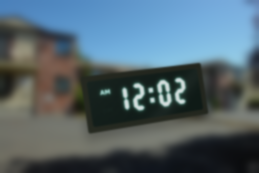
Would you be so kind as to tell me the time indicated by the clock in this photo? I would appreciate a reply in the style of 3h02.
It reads 12h02
